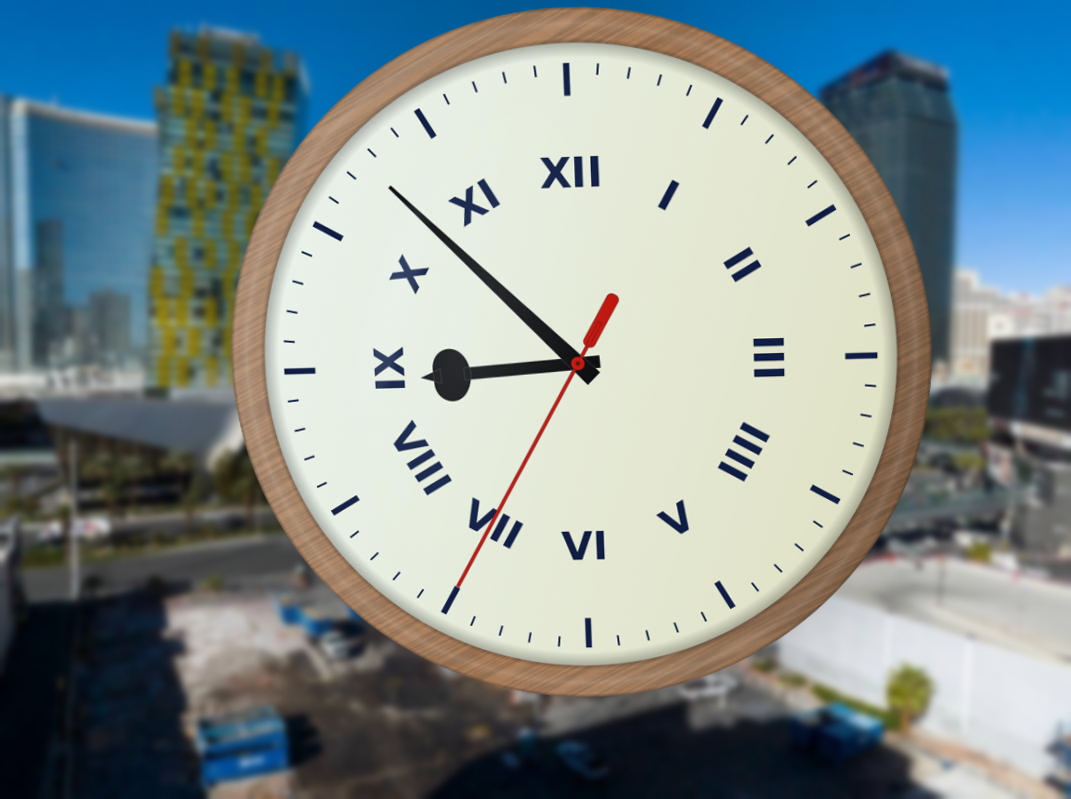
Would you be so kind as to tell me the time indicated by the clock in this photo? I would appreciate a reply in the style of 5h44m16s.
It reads 8h52m35s
